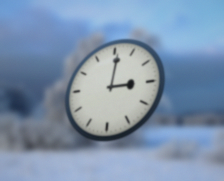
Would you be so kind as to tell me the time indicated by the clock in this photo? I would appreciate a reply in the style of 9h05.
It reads 3h01
